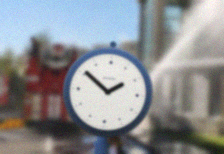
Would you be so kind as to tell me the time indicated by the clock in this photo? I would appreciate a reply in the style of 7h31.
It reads 1h51
